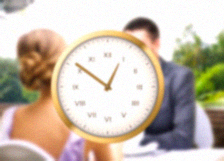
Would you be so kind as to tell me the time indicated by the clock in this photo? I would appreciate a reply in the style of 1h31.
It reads 12h51
